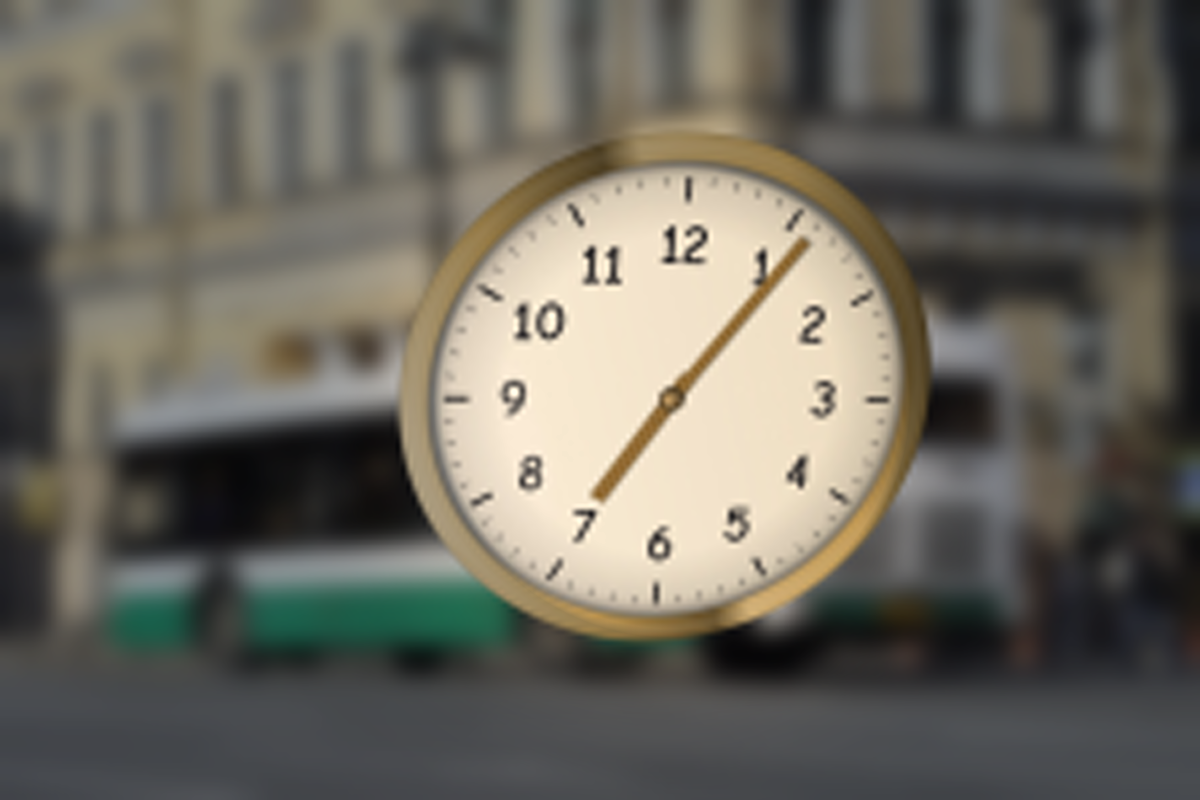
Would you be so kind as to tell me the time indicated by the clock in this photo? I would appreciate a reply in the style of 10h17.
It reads 7h06
